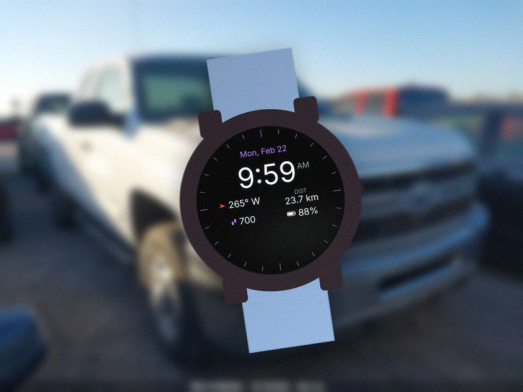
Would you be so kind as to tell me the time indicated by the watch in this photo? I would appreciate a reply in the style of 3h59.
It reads 9h59
